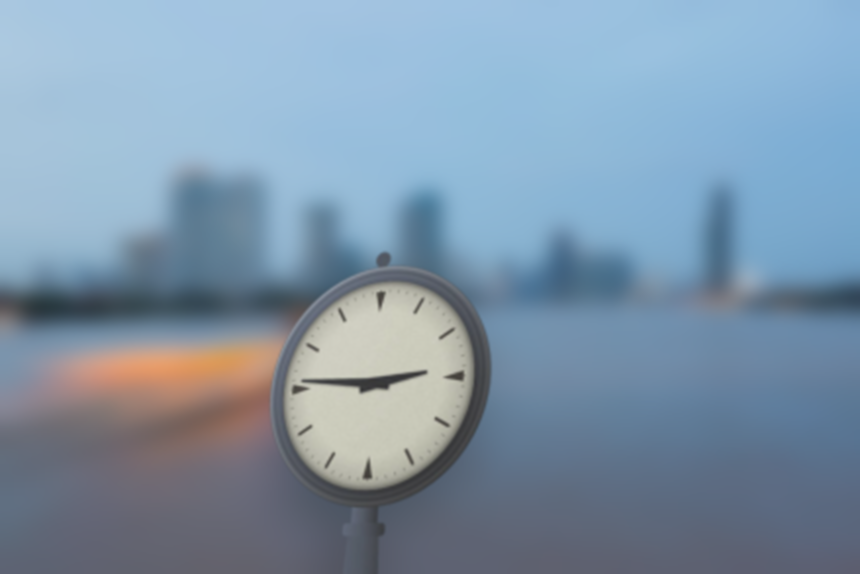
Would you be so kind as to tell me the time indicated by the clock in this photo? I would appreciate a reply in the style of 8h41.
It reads 2h46
